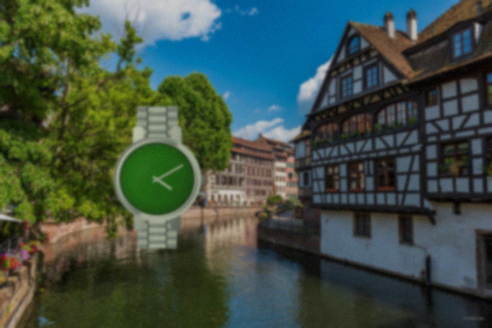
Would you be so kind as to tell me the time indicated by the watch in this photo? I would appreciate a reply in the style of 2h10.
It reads 4h10
